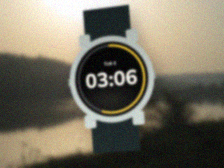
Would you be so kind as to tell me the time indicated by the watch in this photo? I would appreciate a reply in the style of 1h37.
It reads 3h06
